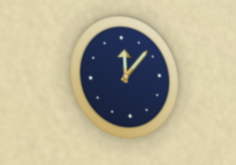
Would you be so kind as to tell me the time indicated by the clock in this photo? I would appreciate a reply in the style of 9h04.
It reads 12h08
